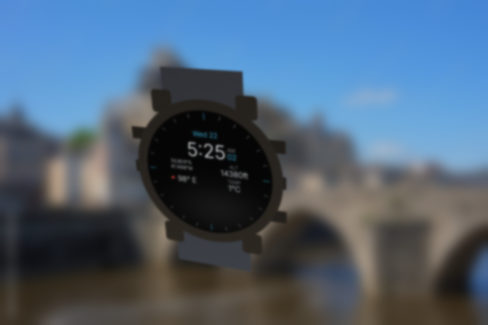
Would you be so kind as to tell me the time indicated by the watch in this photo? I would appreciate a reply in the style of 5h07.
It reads 5h25
